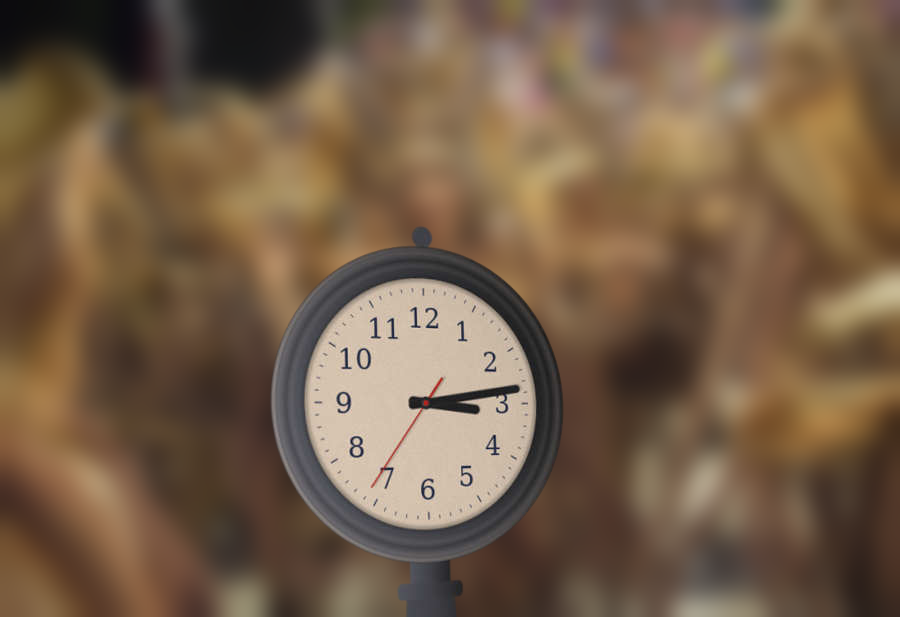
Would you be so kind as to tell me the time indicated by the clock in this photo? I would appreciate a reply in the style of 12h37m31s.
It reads 3h13m36s
